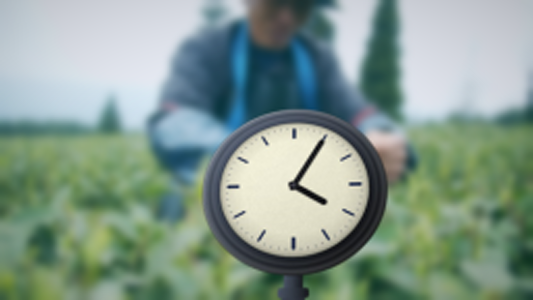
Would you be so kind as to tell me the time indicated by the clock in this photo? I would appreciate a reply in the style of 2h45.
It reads 4h05
